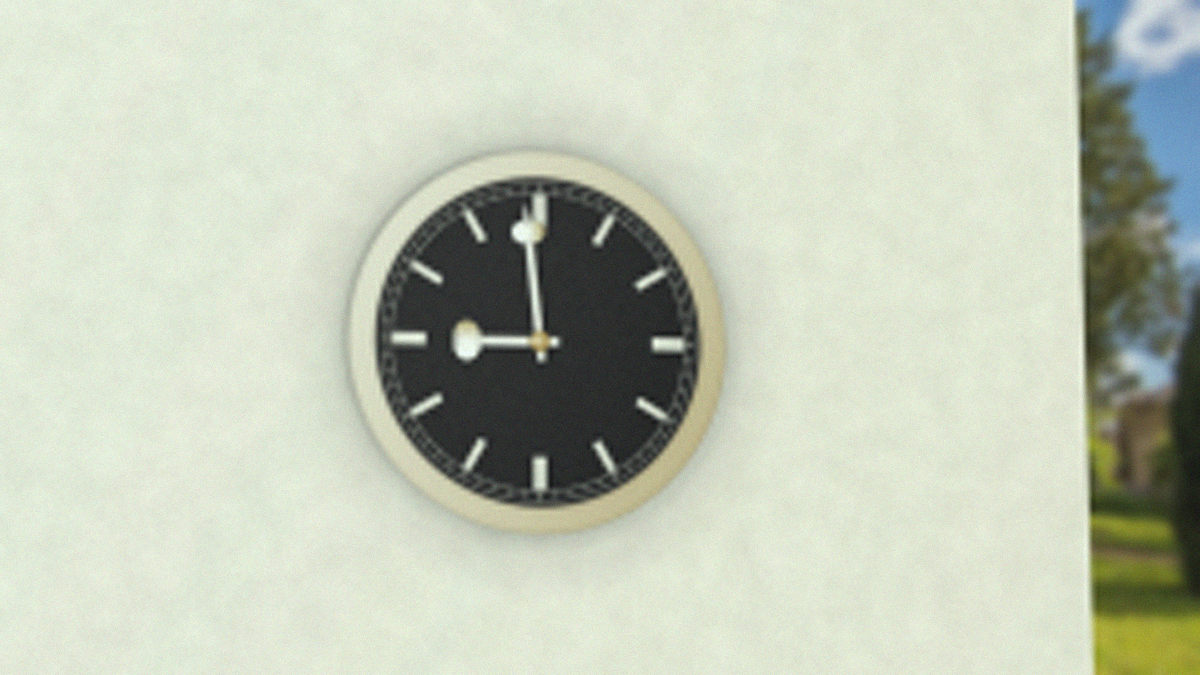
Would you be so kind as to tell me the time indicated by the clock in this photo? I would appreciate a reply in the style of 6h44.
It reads 8h59
